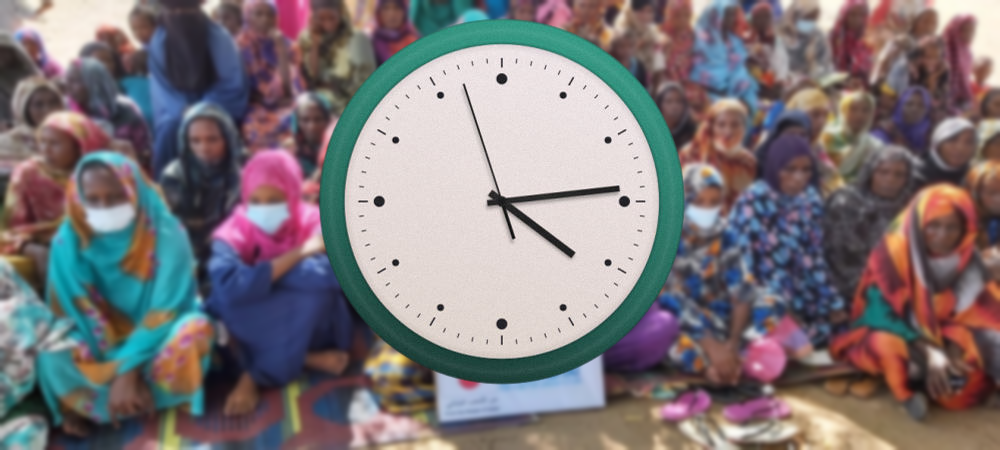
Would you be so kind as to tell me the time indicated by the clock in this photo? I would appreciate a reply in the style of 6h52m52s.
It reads 4h13m57s
